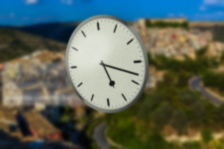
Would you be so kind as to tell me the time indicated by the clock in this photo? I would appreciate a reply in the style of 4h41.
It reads 5h18
